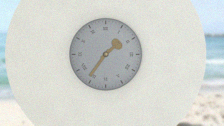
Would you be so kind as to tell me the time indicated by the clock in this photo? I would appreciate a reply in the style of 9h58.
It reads 1h36
